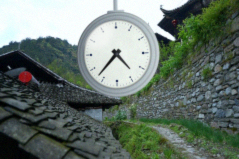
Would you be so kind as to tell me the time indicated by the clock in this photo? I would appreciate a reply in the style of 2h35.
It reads 4h37
